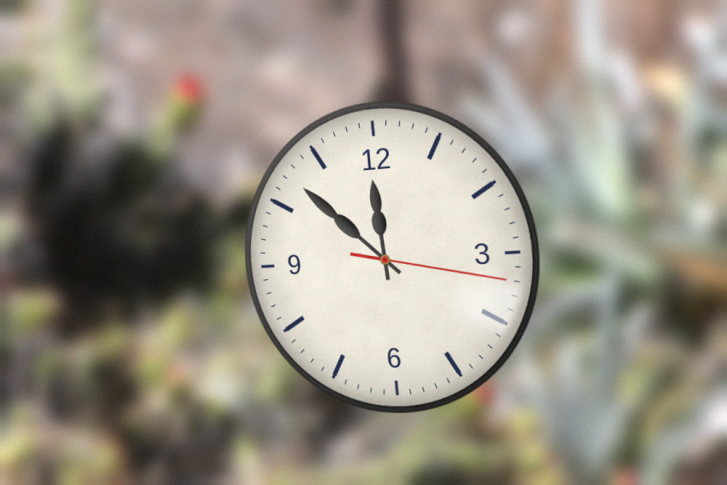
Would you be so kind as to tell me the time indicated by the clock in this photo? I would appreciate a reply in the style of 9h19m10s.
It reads 11h52m17s
